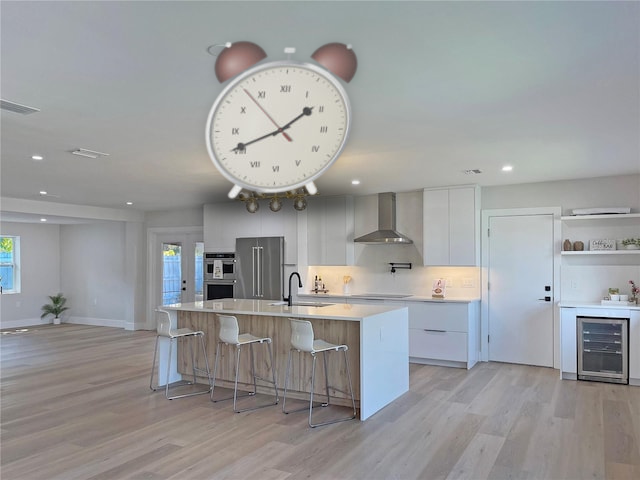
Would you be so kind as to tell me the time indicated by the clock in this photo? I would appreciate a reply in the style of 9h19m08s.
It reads 1h40m53s
